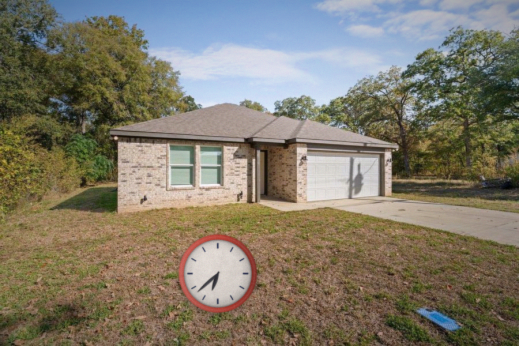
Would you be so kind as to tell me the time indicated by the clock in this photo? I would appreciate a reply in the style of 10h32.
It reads 6h38
